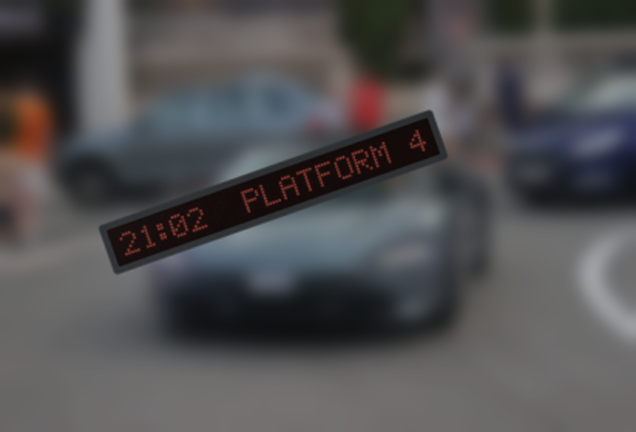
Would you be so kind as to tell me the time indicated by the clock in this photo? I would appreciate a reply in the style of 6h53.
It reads 21h02
